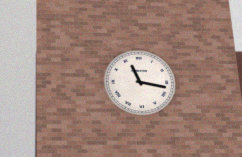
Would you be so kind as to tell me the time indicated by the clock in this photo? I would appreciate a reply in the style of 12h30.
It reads 11h17
